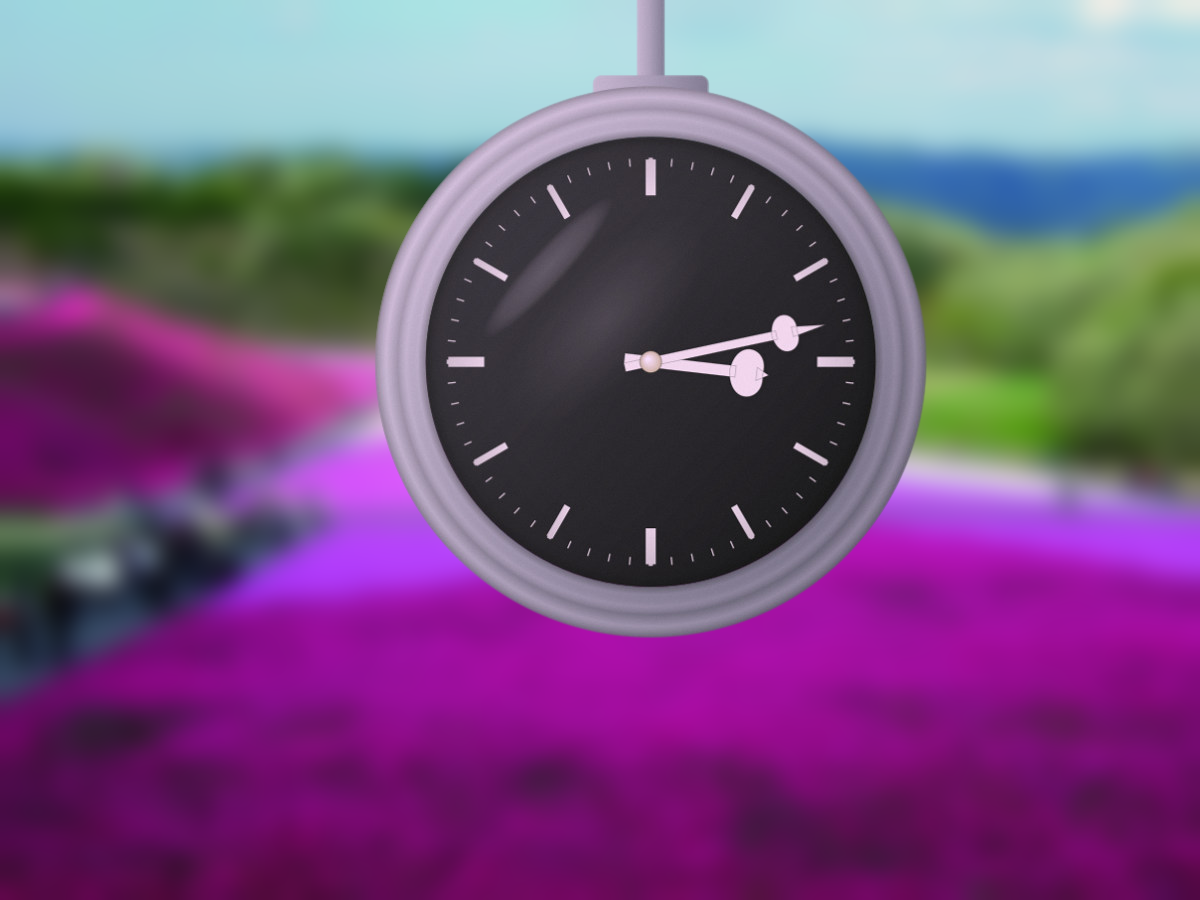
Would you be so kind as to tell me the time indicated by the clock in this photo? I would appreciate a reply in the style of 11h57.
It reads 3h13
